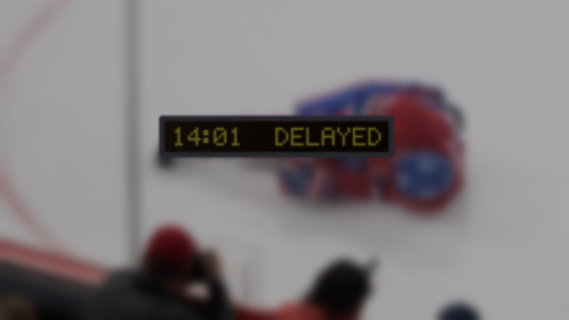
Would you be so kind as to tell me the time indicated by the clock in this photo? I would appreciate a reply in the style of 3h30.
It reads 14h01
